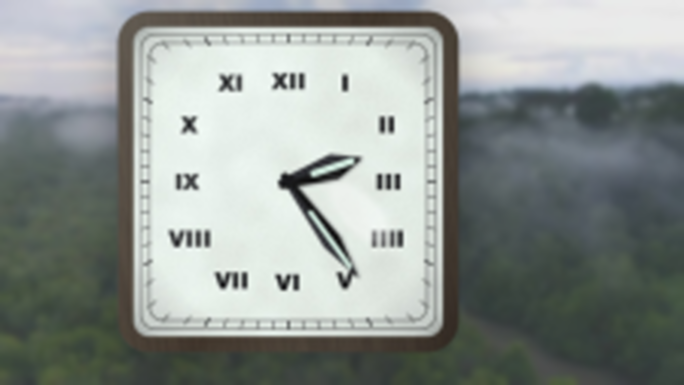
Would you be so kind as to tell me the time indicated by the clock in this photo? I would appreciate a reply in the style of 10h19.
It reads 2h24
